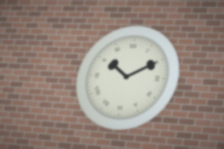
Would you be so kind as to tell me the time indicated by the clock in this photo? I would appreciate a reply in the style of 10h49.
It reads 10h10
